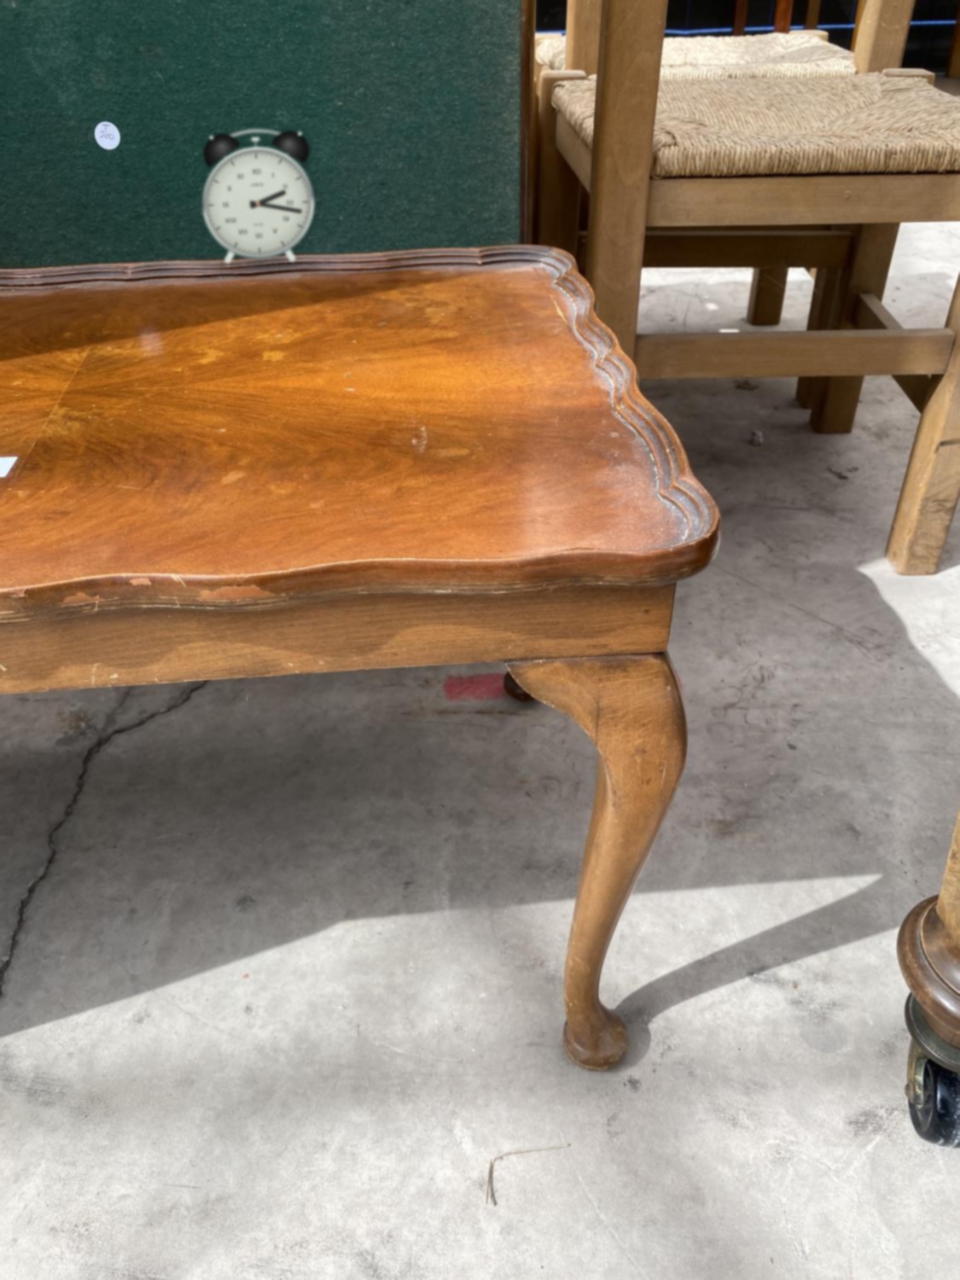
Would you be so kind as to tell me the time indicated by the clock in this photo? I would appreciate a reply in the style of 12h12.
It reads 2h17
